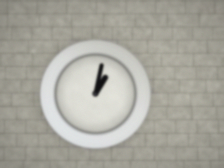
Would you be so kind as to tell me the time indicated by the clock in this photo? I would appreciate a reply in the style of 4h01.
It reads 1h02
